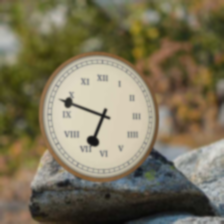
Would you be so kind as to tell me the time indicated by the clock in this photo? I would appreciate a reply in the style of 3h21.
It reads 6h48
